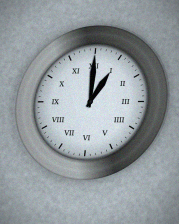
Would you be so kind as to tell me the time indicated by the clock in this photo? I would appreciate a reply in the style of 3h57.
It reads 1h00
